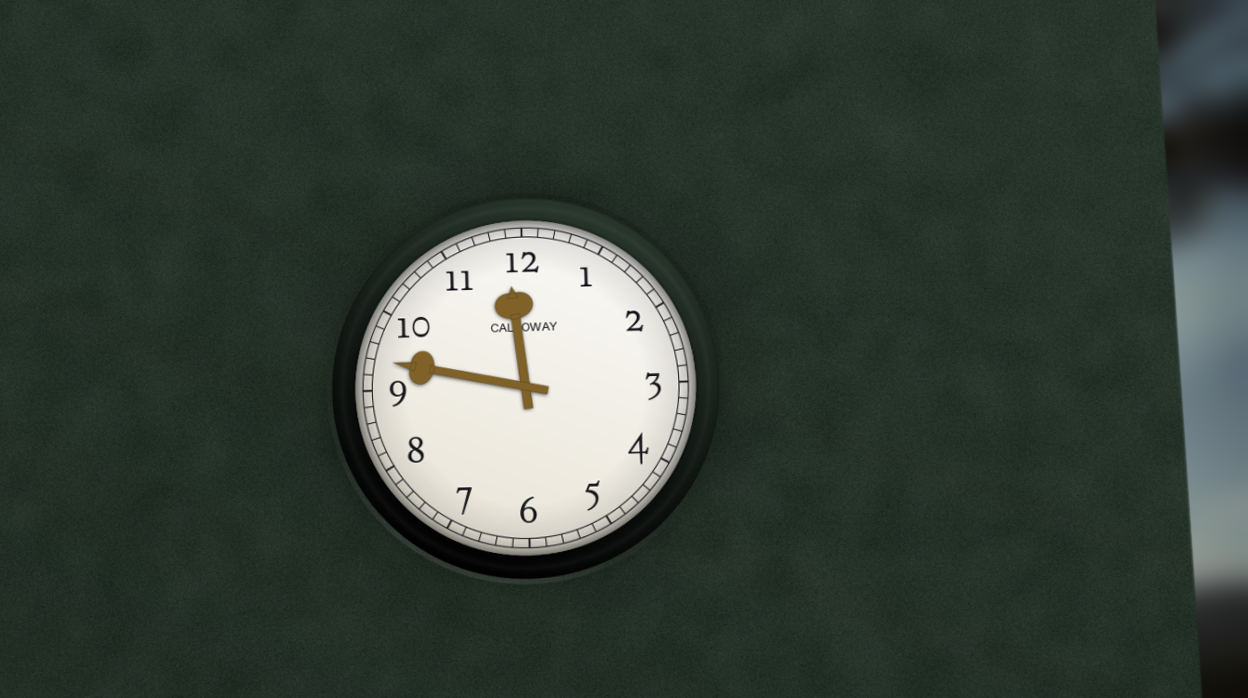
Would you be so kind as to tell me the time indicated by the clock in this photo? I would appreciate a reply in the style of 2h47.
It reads 11h47
